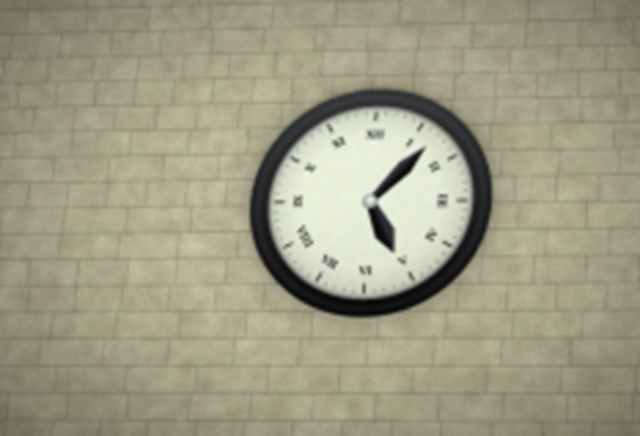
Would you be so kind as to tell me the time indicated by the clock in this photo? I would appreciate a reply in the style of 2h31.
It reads 5h07
